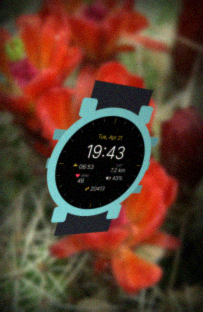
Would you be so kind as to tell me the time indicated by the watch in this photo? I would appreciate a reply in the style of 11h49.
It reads 19h43
